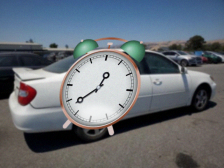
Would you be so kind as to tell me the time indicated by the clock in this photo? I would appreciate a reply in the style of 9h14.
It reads 12h38
